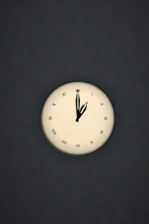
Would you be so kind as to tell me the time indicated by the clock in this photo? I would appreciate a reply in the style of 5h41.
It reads 1h00
